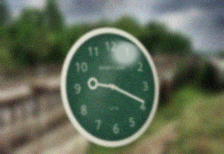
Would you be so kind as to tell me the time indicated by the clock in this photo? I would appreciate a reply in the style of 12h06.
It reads 9h19
